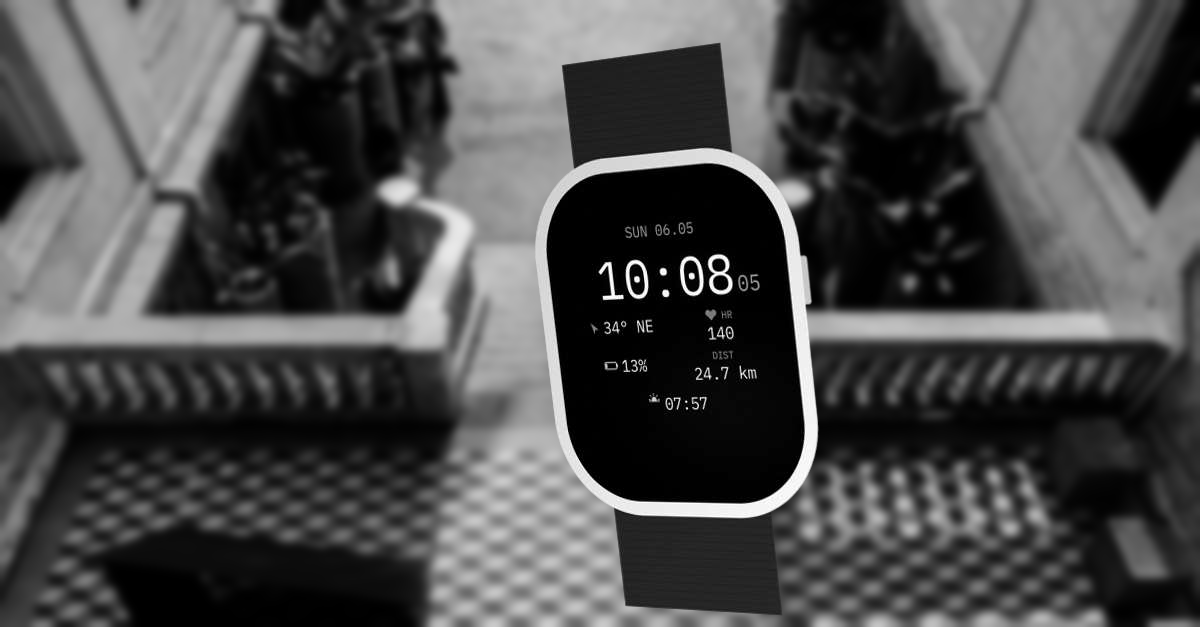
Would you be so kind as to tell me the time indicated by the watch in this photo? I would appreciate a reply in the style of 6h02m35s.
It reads 10h08m05s
